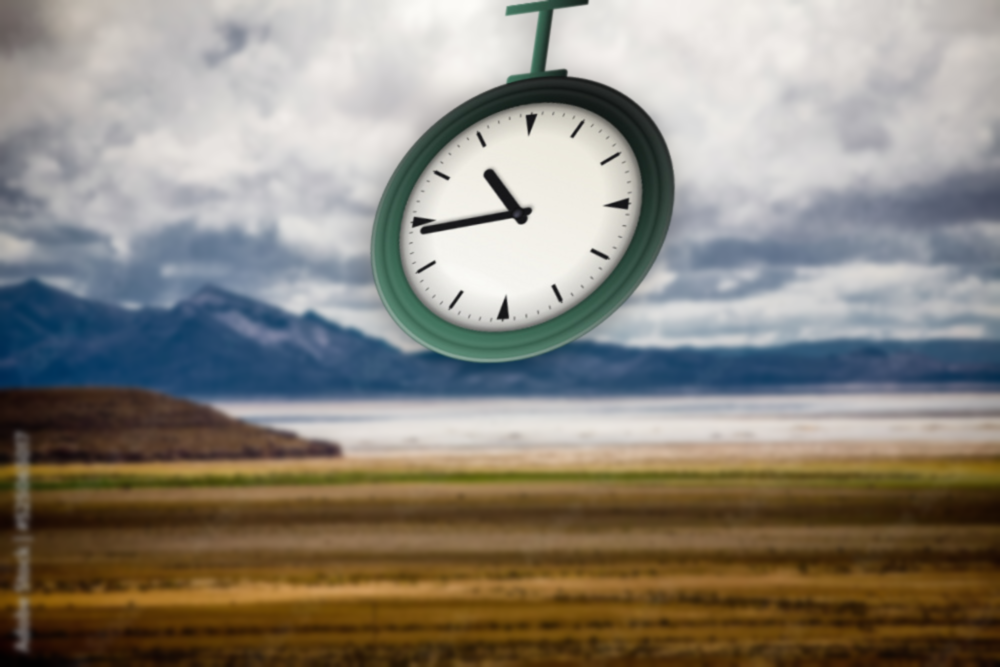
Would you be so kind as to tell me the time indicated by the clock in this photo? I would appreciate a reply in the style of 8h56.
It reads 10h44
